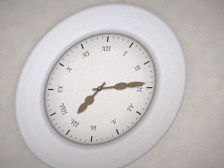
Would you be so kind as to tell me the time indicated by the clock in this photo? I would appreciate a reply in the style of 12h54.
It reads 7h14
